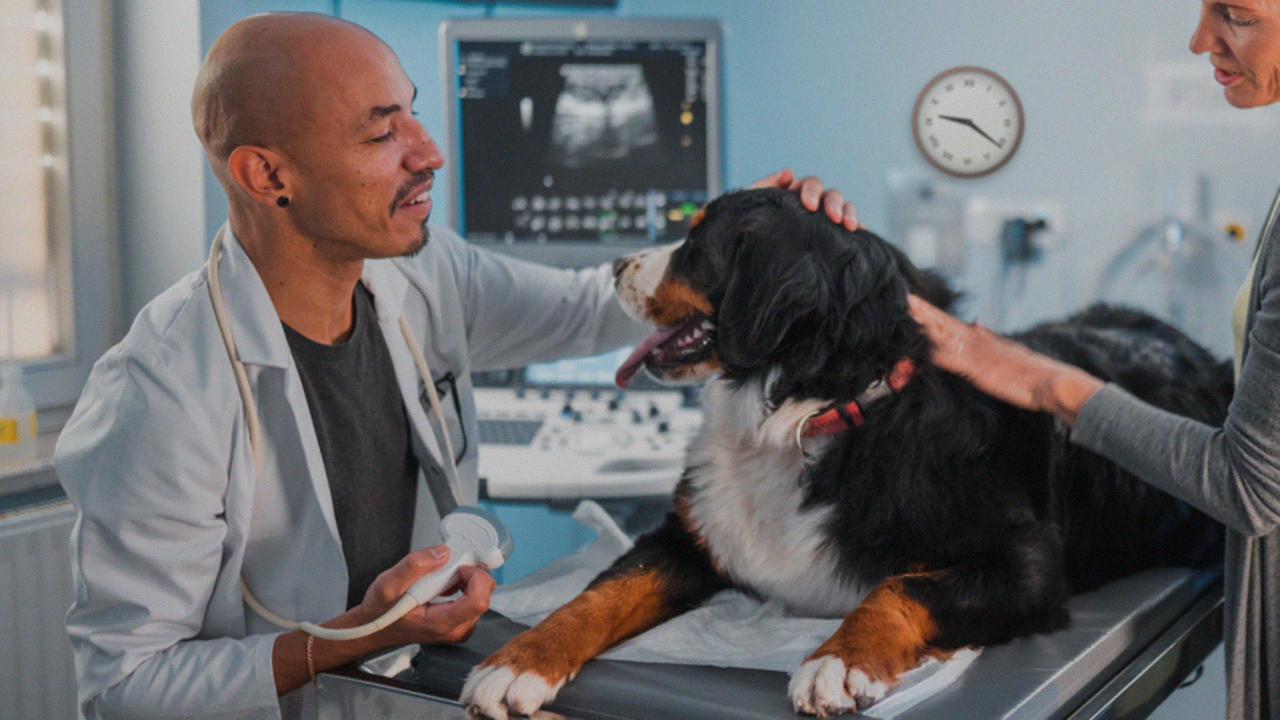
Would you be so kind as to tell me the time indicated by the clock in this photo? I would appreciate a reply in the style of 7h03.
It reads 9h21
